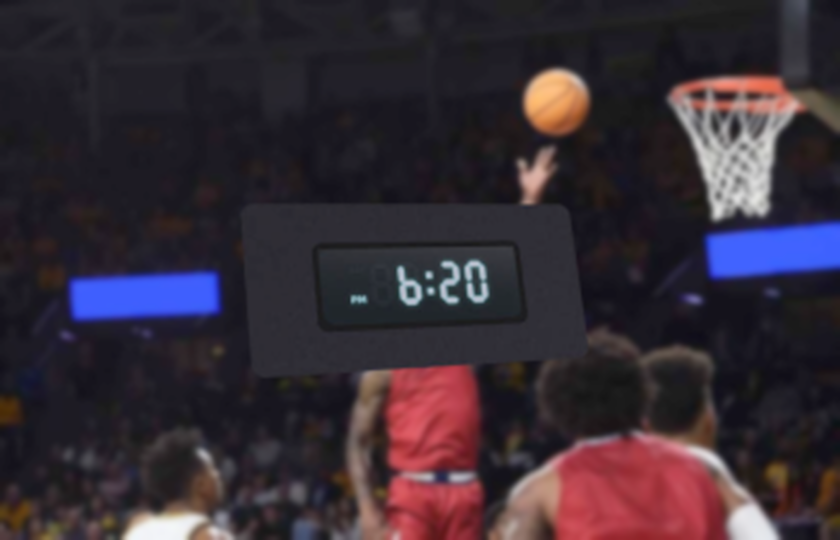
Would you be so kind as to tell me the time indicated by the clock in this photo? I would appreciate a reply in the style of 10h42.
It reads 6h20
